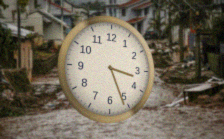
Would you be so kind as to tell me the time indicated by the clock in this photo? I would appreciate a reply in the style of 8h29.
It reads 3h26
